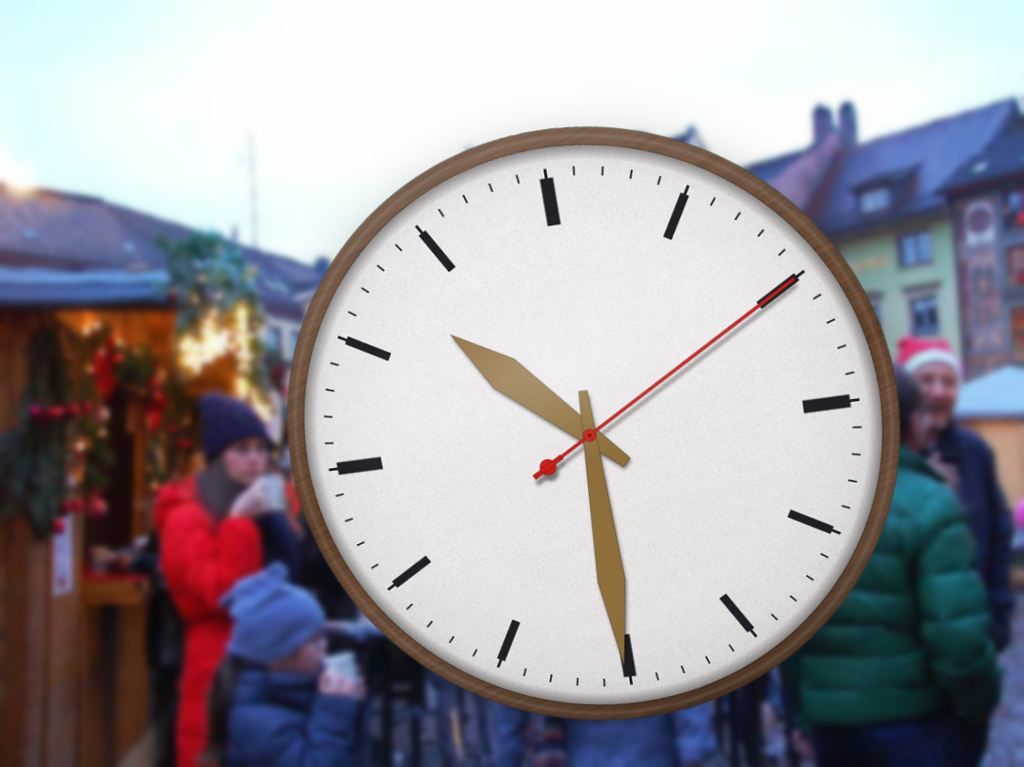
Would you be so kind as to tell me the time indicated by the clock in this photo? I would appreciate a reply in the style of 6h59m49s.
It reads 10h30m10s
